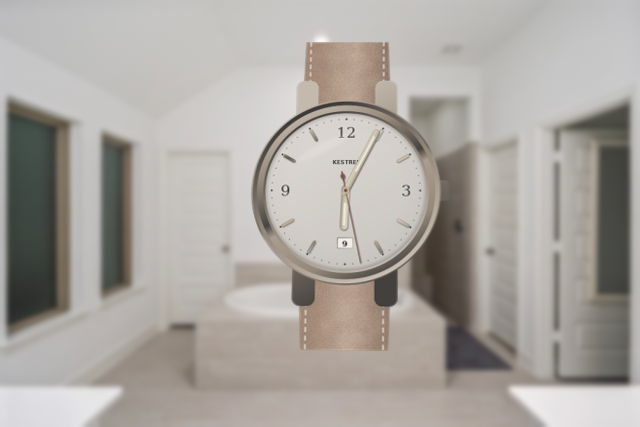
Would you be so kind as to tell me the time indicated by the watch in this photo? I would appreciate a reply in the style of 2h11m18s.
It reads 6h04m28s
